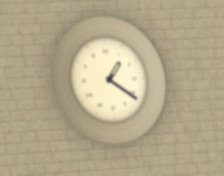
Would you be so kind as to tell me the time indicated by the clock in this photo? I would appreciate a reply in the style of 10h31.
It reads 1h21
